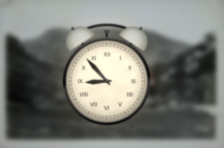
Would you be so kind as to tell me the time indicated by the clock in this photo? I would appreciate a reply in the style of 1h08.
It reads 8h53
